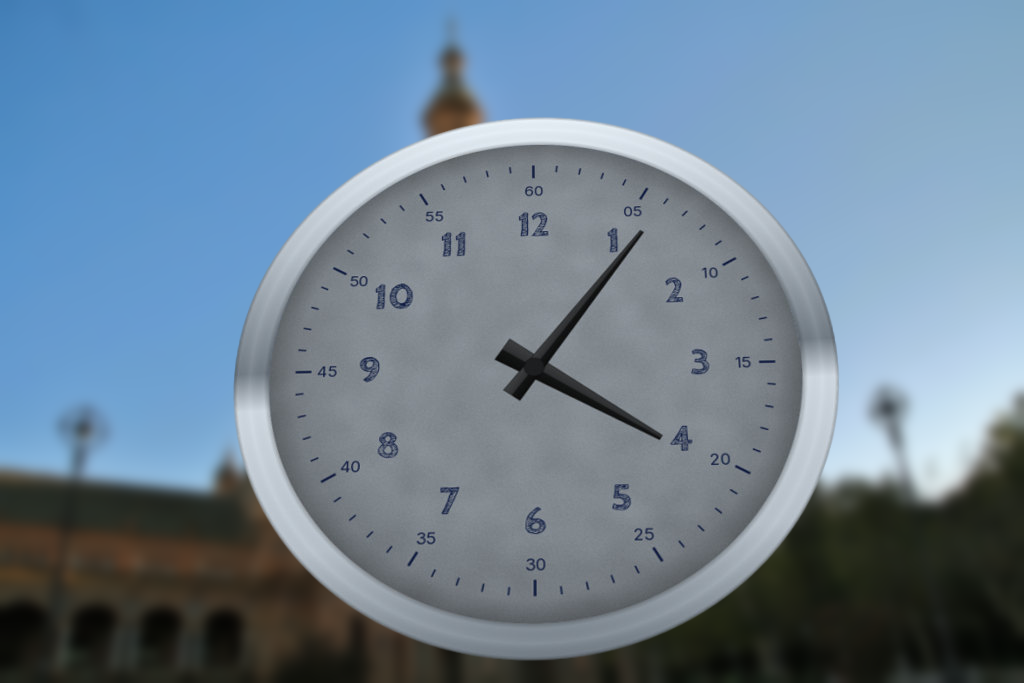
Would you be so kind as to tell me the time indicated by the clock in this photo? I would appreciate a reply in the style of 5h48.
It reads 4h06
